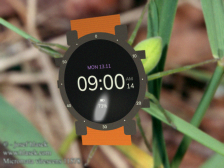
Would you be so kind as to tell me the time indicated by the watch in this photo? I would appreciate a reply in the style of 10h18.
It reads 9h00
